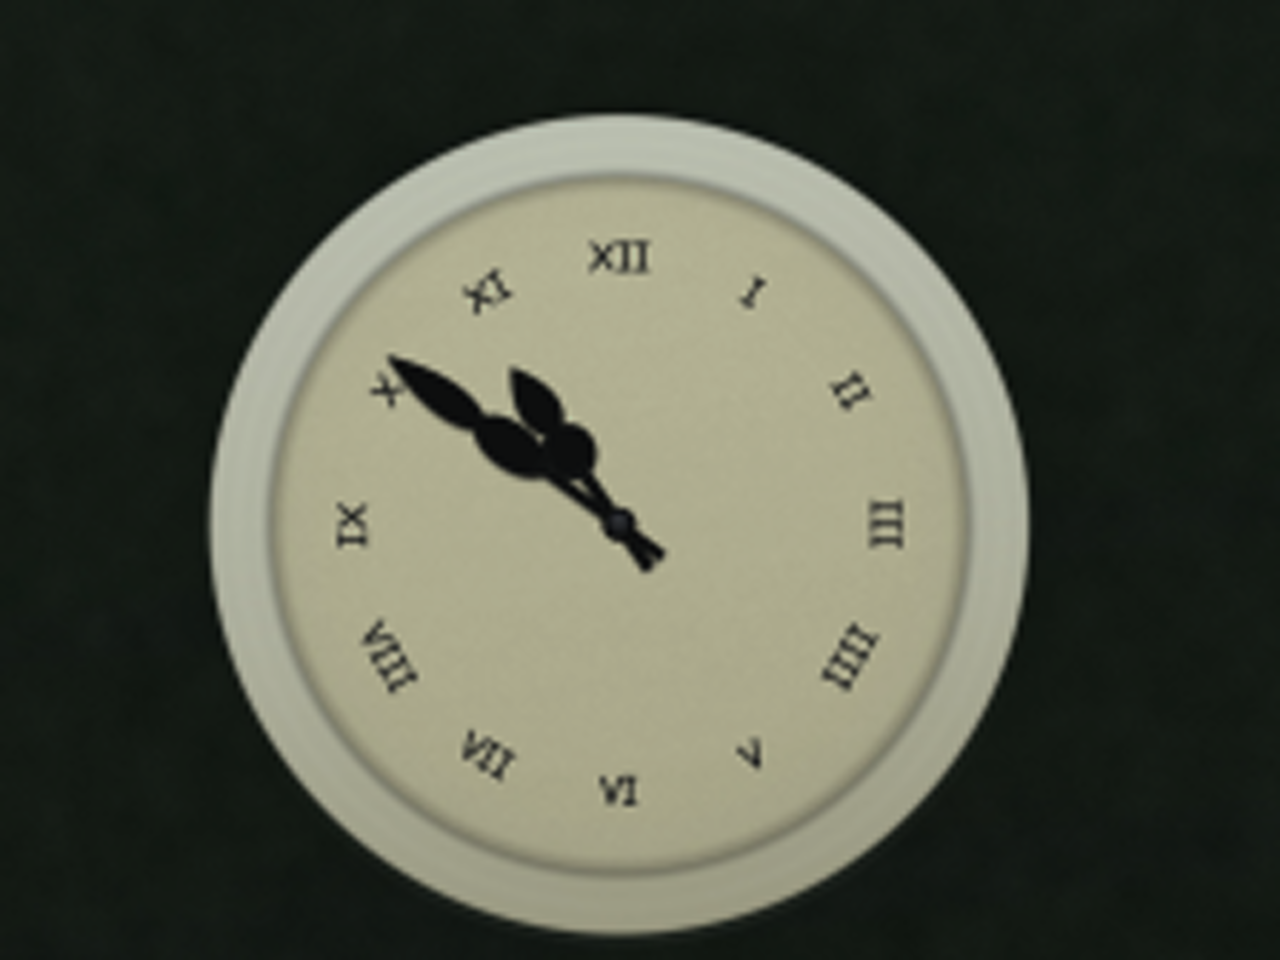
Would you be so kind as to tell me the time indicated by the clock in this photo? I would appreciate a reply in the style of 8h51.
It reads 10h51
